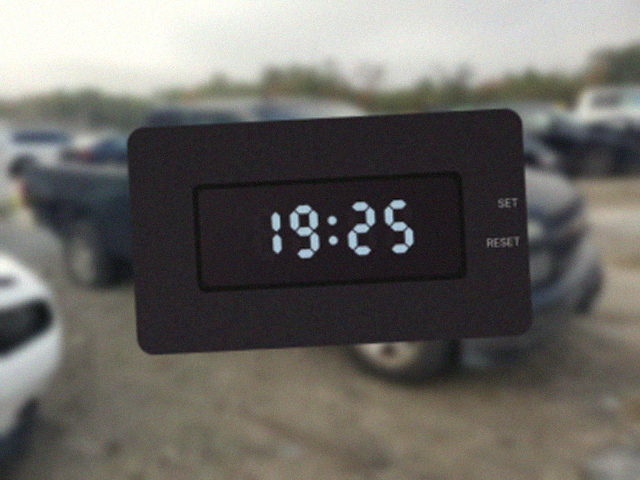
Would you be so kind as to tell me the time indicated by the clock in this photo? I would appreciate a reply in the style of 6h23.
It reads 19h25
